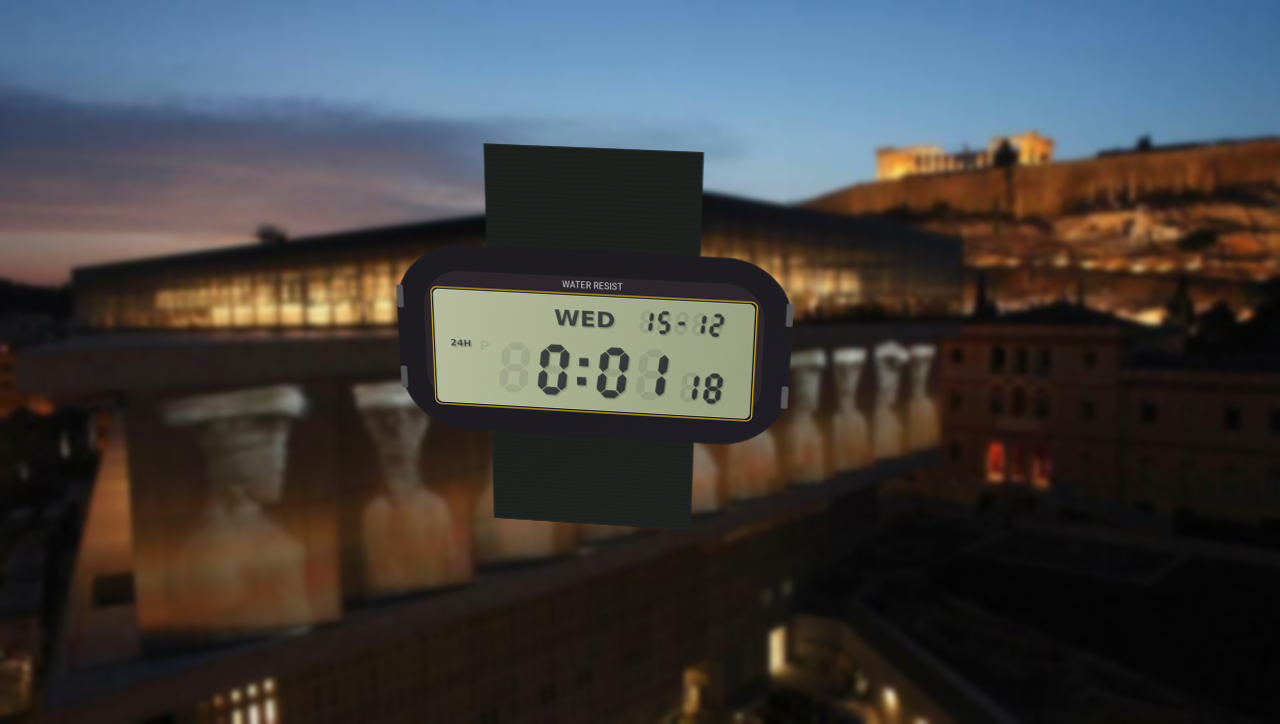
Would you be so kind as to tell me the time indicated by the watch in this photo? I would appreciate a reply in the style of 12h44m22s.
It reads 0h01m18s
